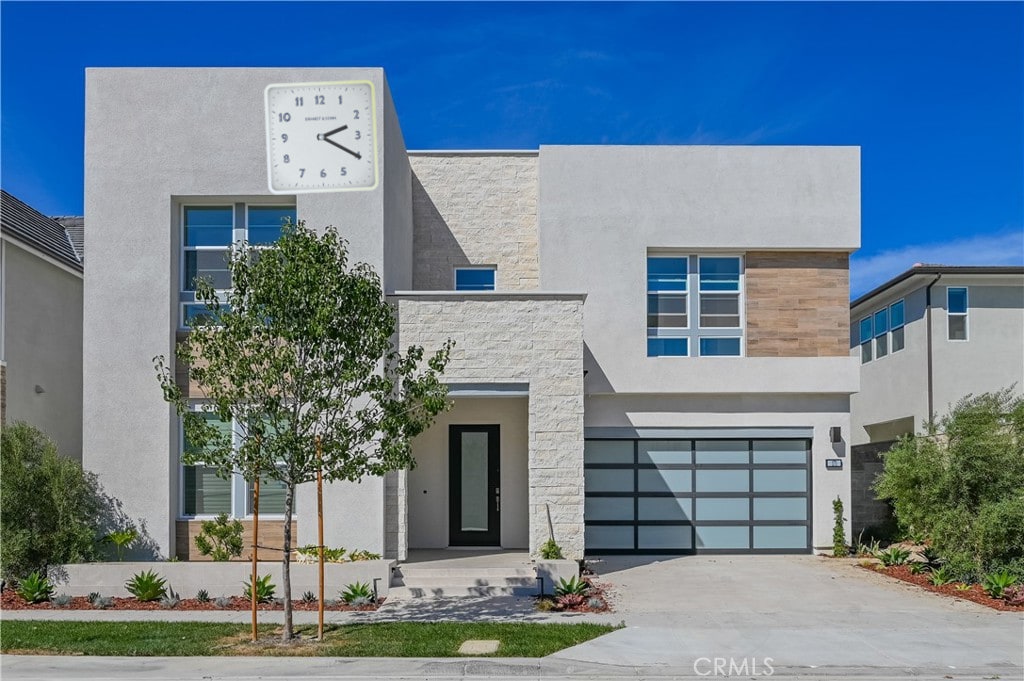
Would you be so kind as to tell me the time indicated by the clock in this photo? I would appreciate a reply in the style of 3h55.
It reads 2h20
